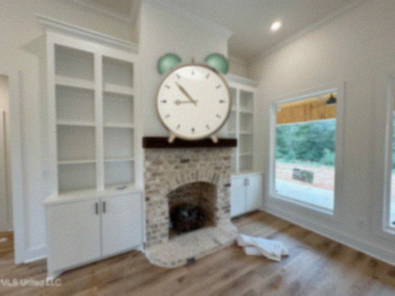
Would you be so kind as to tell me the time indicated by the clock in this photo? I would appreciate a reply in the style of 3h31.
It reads 8h53
